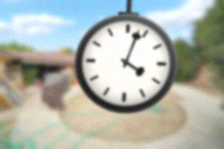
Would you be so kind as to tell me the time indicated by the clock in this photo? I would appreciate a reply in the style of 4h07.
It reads 4h03
